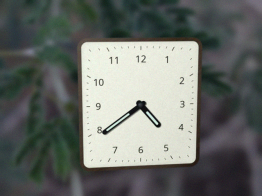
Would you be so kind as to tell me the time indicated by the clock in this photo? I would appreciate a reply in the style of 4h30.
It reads 4h39
